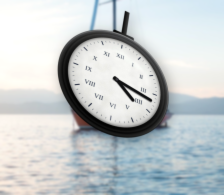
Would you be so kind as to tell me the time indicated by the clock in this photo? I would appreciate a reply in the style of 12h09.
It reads 4h17
